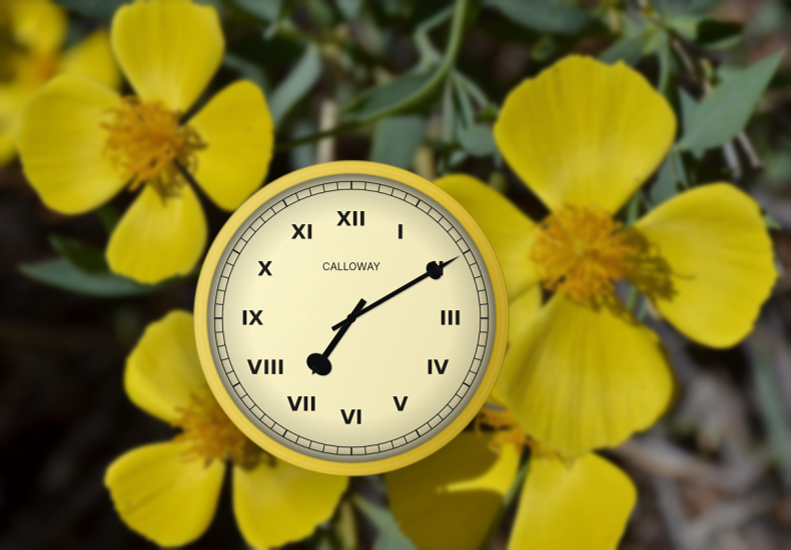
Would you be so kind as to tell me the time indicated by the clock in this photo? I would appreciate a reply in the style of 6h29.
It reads 7h10
